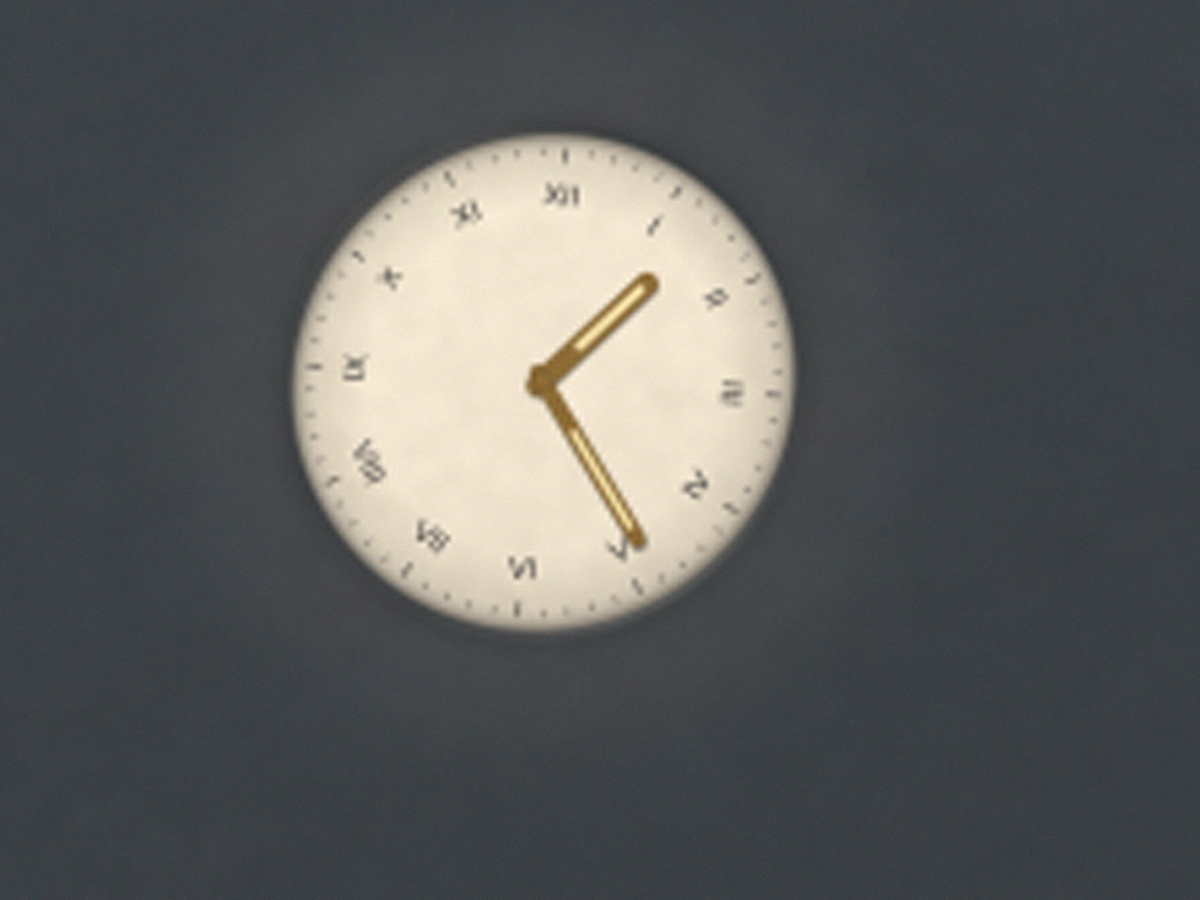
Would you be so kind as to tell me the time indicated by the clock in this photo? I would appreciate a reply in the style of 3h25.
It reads 1h24
